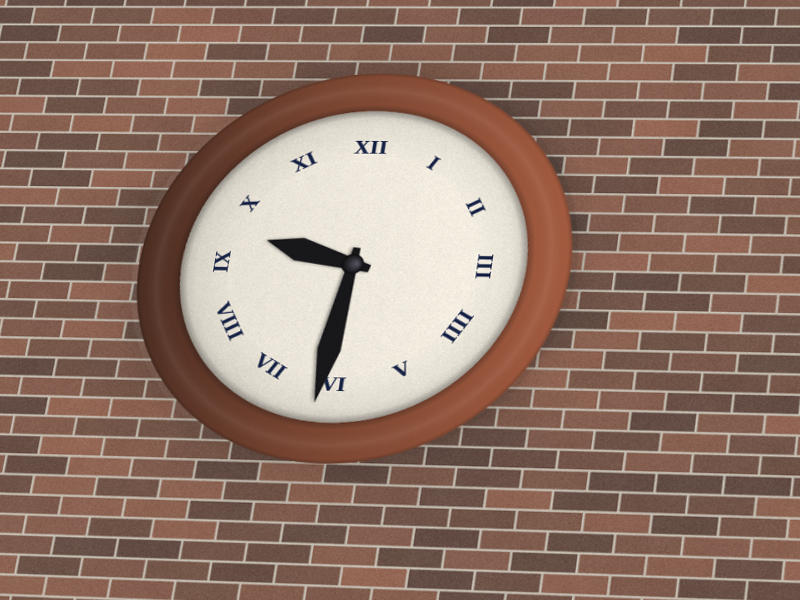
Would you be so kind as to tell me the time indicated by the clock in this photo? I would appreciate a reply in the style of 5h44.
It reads 9h31
